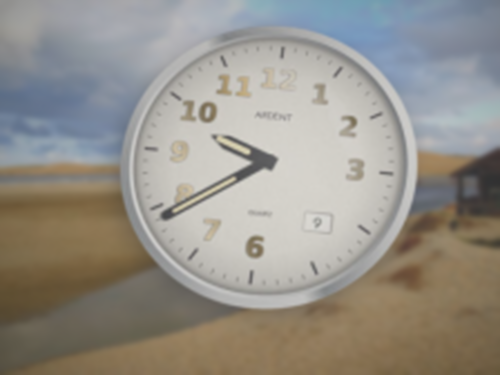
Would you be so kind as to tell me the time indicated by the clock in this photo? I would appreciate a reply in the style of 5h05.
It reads 9h39
